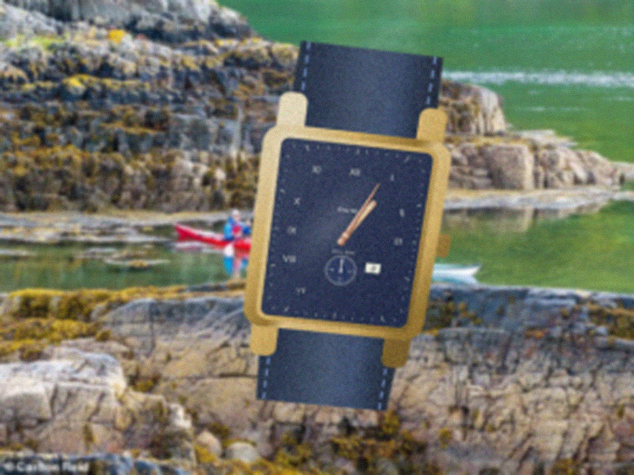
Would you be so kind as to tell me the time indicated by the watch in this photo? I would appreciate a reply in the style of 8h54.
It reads 1h04
